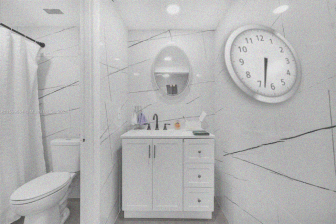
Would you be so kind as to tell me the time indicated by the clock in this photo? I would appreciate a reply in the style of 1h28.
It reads 6h33
